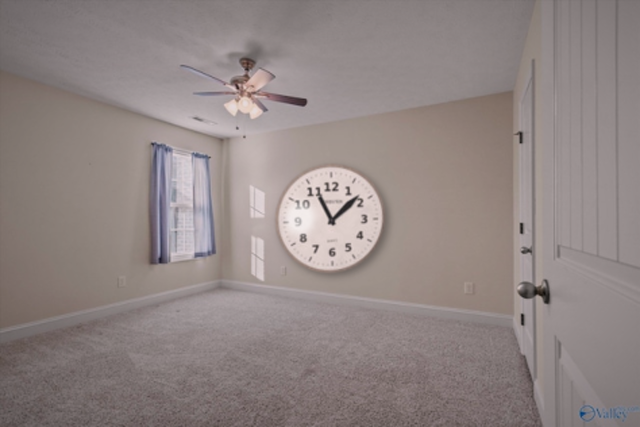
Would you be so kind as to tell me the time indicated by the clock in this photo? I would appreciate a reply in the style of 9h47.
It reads 11h08
